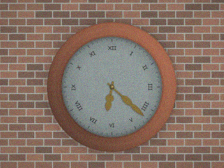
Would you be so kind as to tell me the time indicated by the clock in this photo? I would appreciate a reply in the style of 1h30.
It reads 6h22
